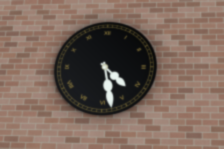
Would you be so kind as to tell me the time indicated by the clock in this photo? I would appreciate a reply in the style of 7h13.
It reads 4h28
